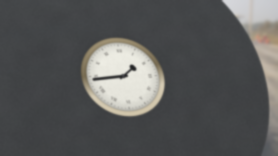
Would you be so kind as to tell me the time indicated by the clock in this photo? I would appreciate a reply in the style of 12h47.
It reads 1h44
